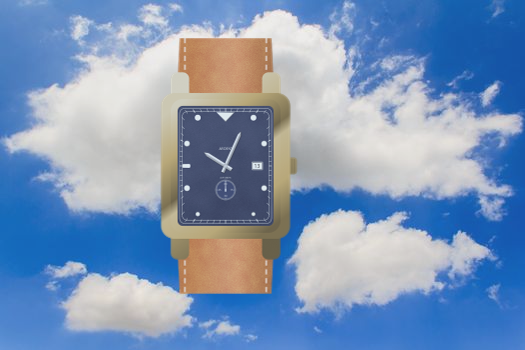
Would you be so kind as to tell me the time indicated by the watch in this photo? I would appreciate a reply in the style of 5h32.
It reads 10h04
